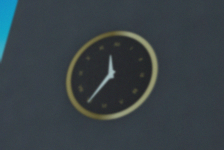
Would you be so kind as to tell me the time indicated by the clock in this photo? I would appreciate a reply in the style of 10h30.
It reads 11h35
